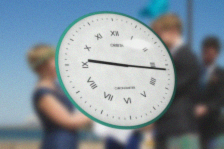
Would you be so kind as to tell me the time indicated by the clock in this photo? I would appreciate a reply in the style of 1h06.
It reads 9h16
